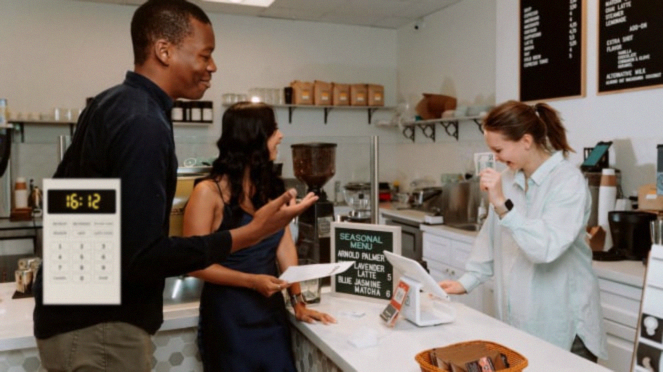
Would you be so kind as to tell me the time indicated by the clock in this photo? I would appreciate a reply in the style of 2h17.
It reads 16h12
